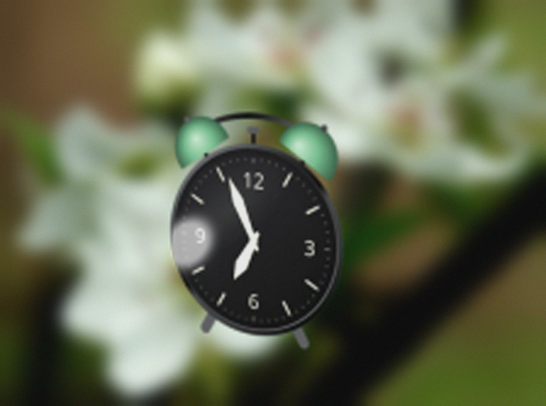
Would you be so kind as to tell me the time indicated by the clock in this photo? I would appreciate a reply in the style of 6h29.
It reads 6h56
